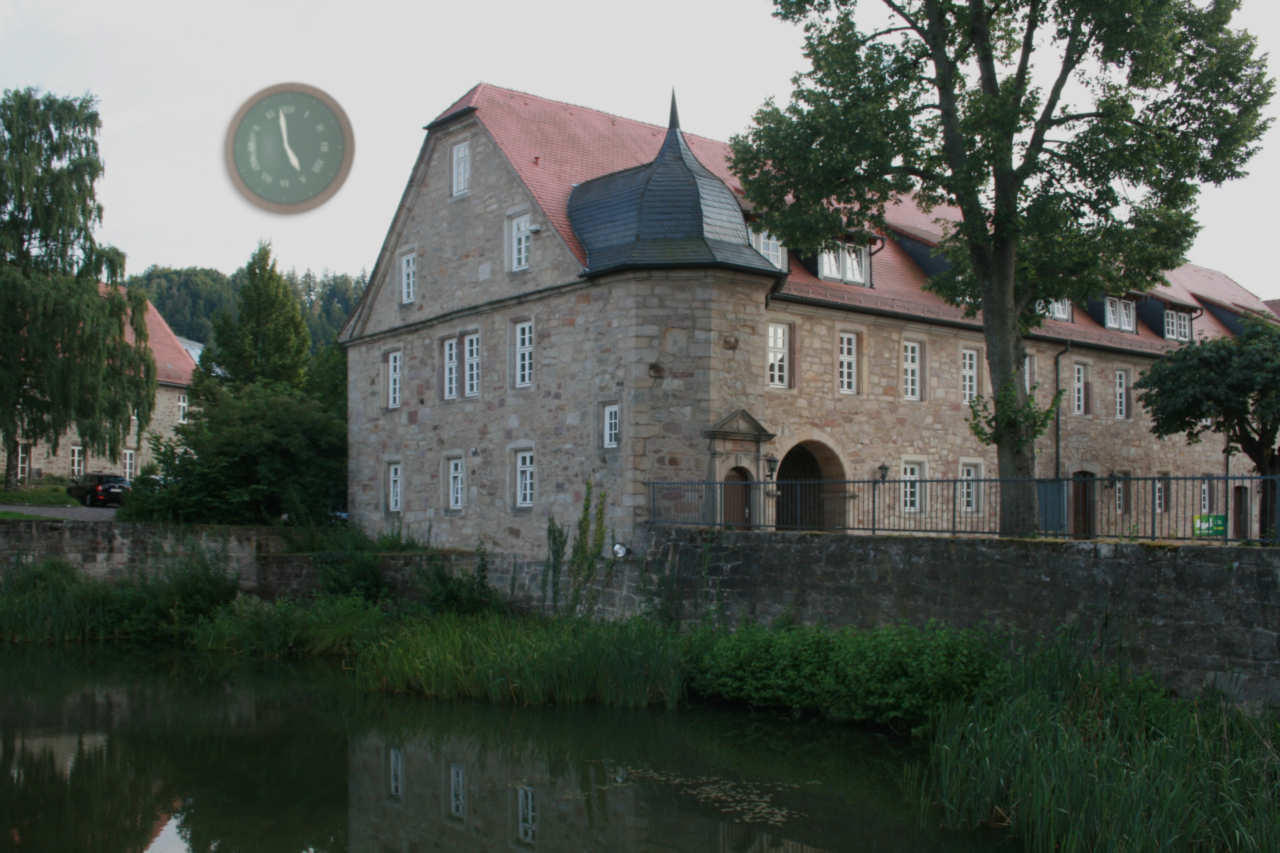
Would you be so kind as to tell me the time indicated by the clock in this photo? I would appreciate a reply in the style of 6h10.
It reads 4h58
